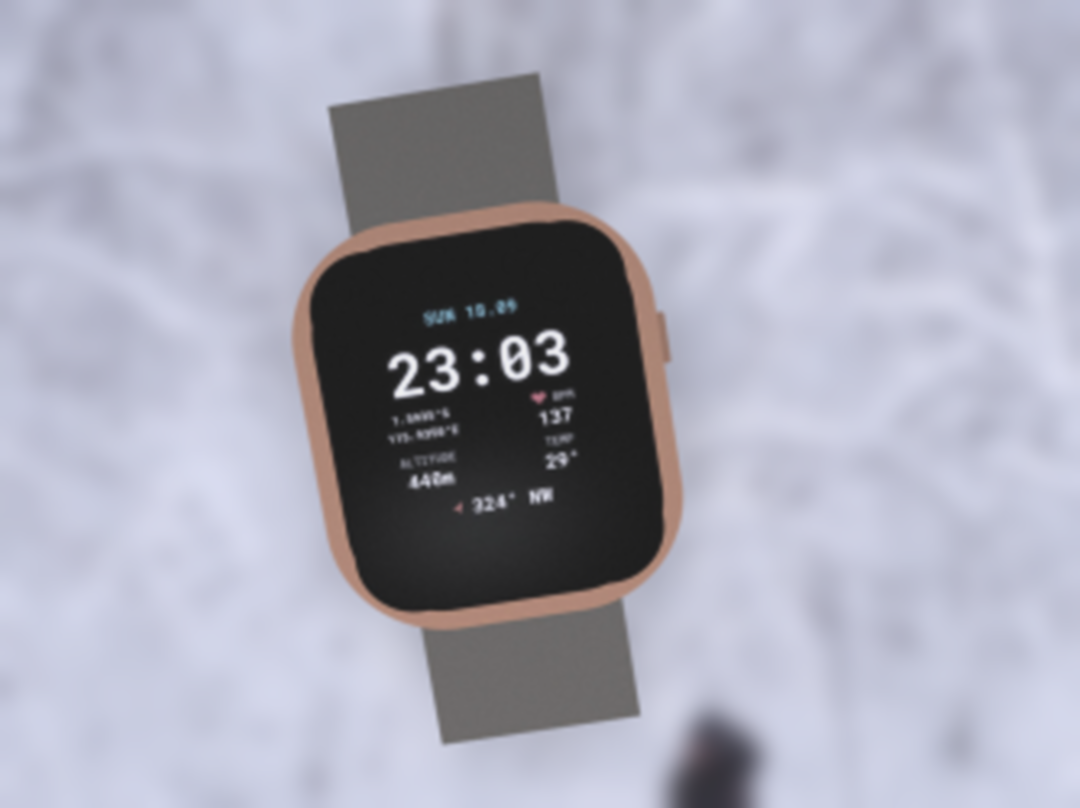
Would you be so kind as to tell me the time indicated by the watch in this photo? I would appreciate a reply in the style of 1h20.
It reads 23h03
